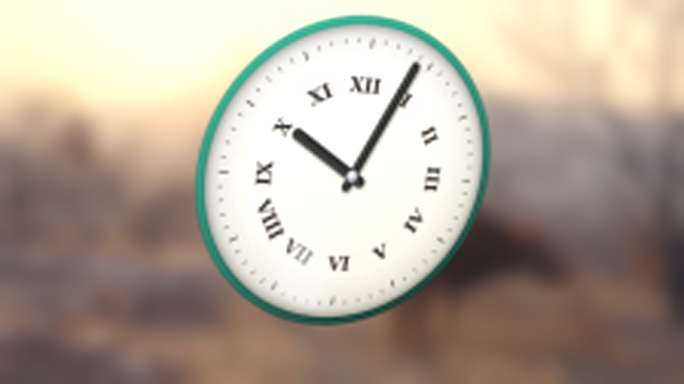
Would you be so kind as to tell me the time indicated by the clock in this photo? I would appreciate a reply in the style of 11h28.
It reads 10h04
